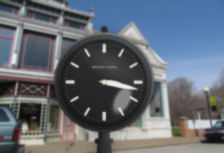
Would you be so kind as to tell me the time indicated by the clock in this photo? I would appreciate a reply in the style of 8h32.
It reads 3h17
